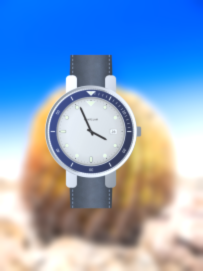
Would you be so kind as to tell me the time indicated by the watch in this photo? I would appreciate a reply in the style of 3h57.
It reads 3h56
